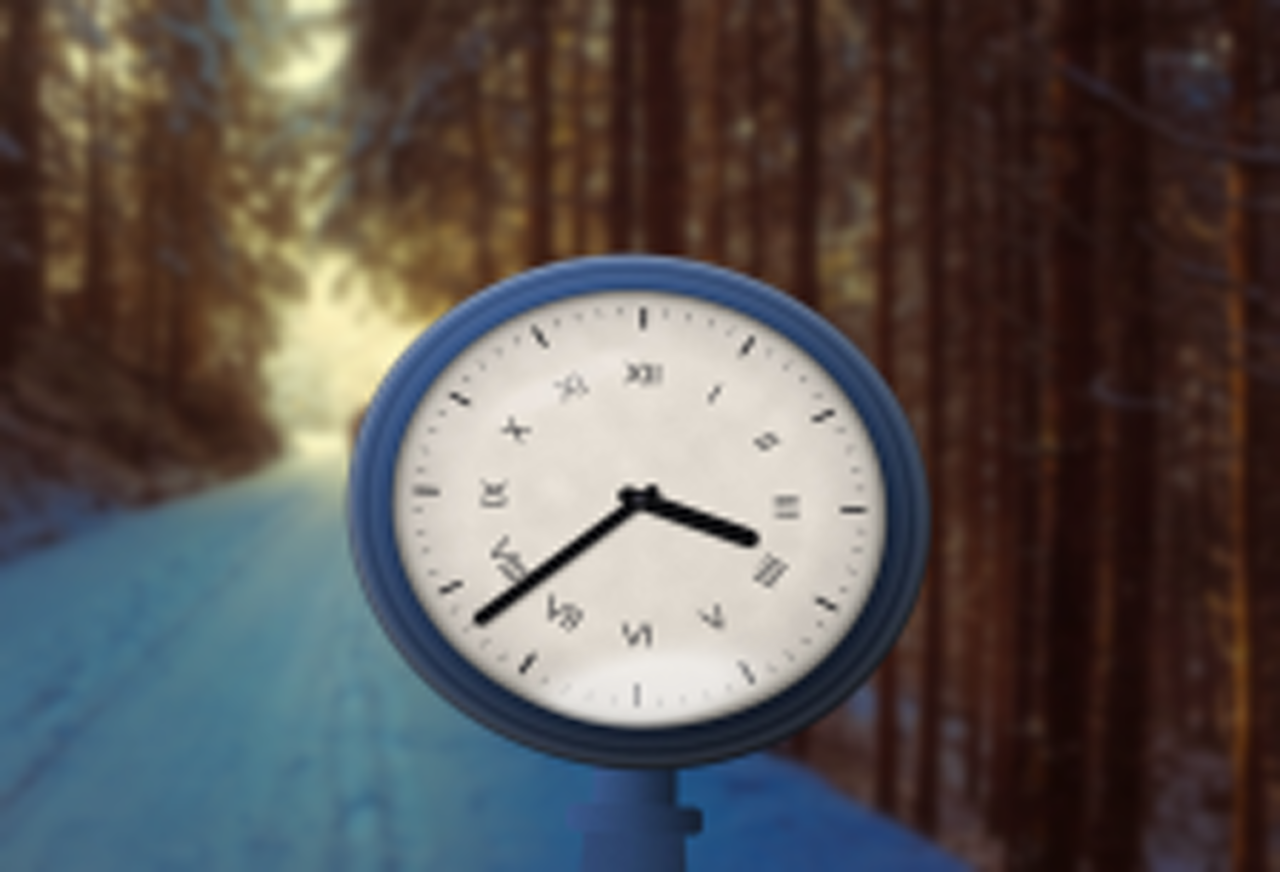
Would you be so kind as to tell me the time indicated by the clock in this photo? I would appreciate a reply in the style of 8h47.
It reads 3h38
